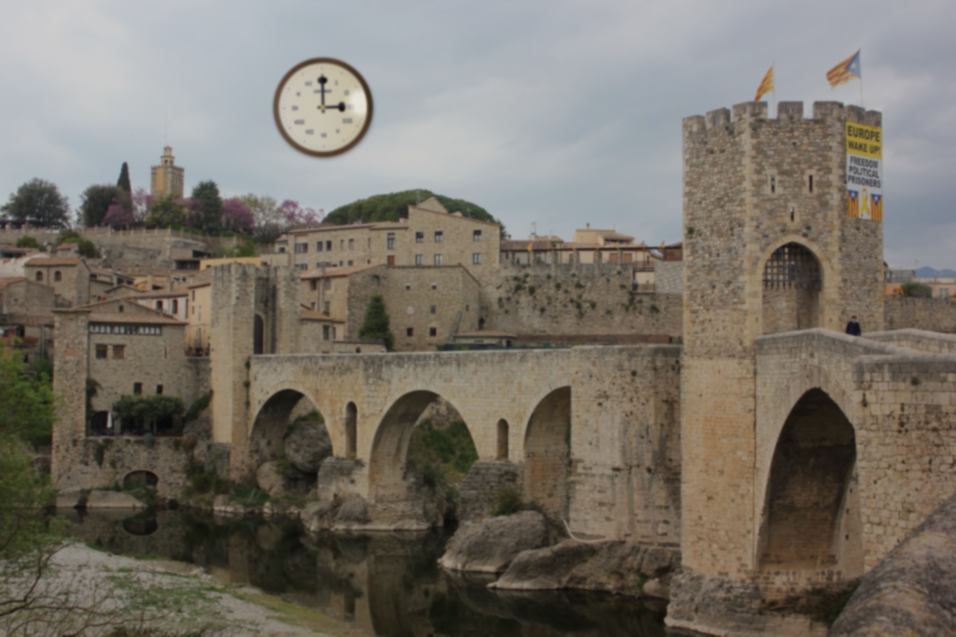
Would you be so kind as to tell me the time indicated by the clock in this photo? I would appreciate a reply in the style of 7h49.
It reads 3h00
